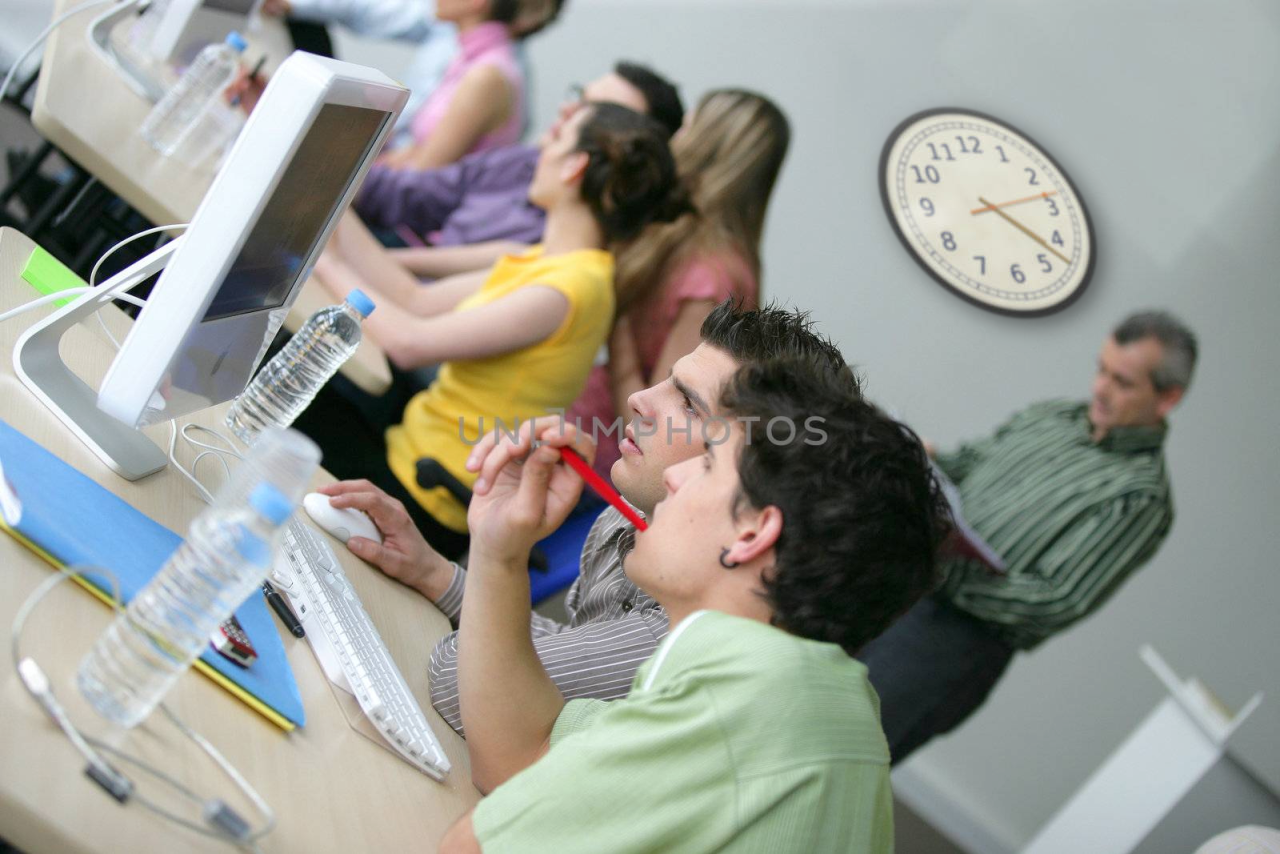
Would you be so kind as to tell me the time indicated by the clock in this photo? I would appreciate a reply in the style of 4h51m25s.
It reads 4h22m13s
